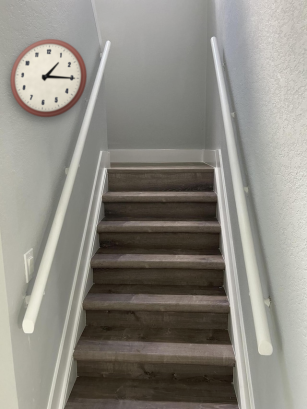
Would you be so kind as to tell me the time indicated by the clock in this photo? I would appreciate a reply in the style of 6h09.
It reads 1h15
